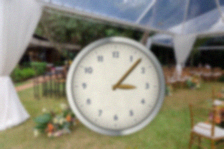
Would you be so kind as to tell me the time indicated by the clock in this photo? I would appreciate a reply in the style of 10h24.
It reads 3h07
